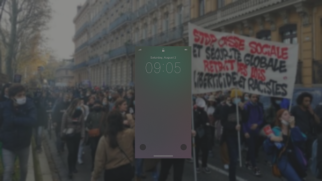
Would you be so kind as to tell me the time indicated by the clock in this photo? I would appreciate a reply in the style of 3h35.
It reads 9h05
